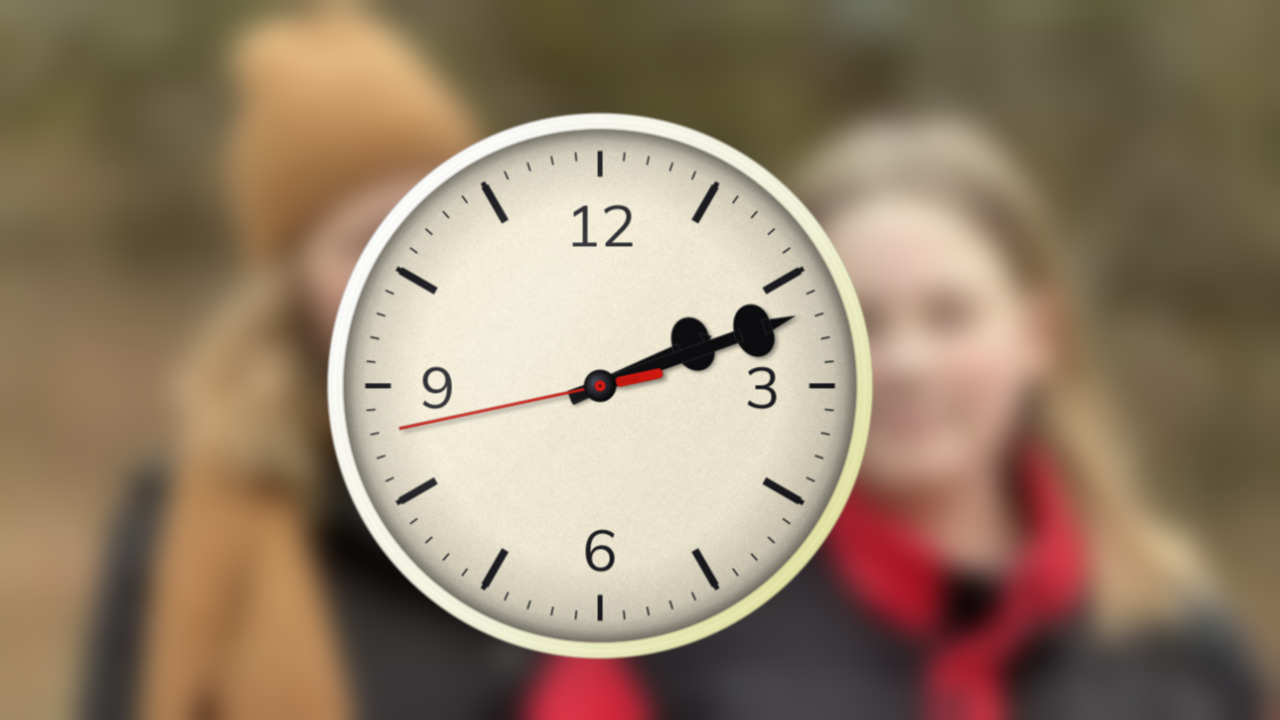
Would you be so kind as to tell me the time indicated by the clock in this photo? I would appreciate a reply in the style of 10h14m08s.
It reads 2h11m43s
